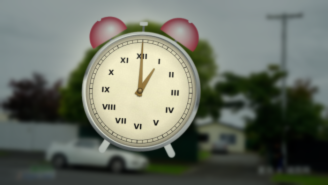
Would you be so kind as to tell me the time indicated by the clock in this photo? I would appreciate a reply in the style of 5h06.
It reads 1h00
